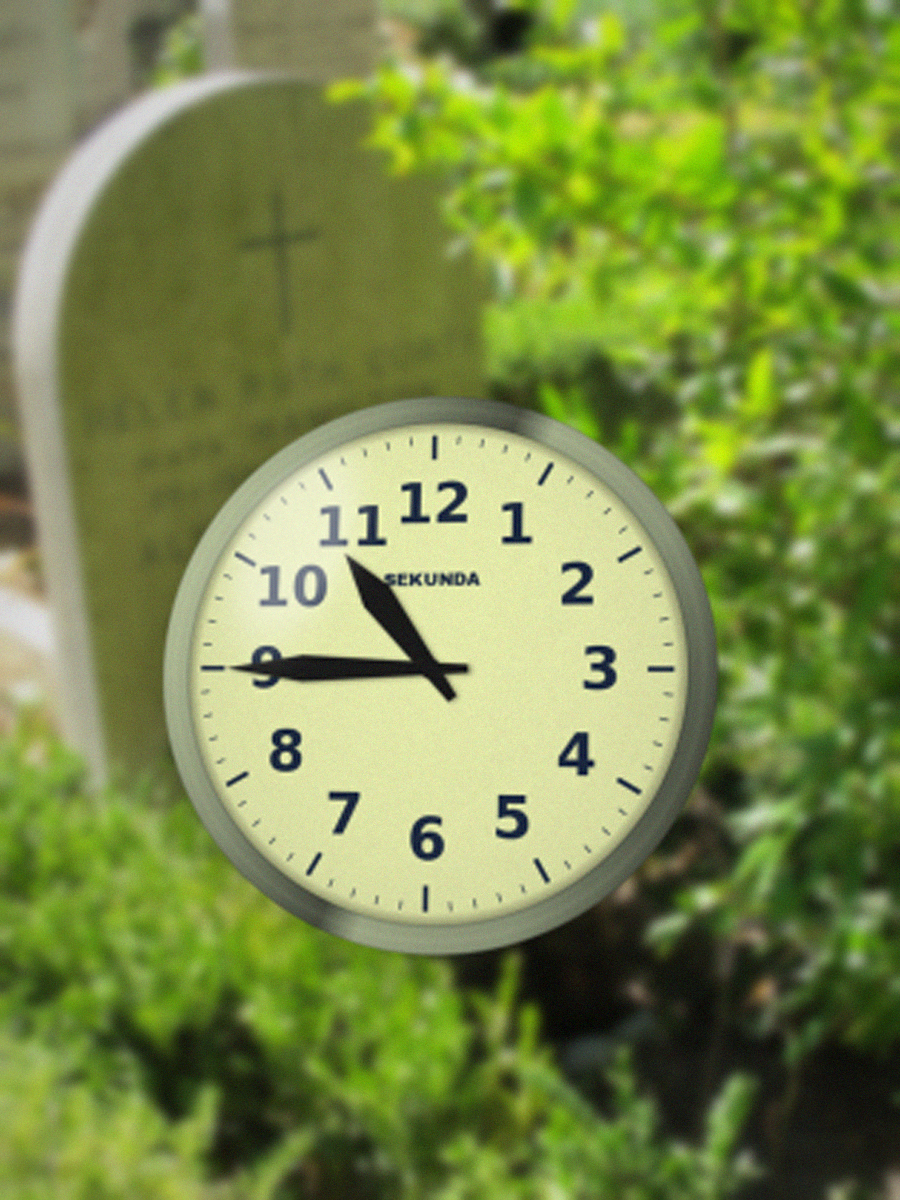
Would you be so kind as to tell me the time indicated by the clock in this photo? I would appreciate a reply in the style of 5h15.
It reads 10h45
